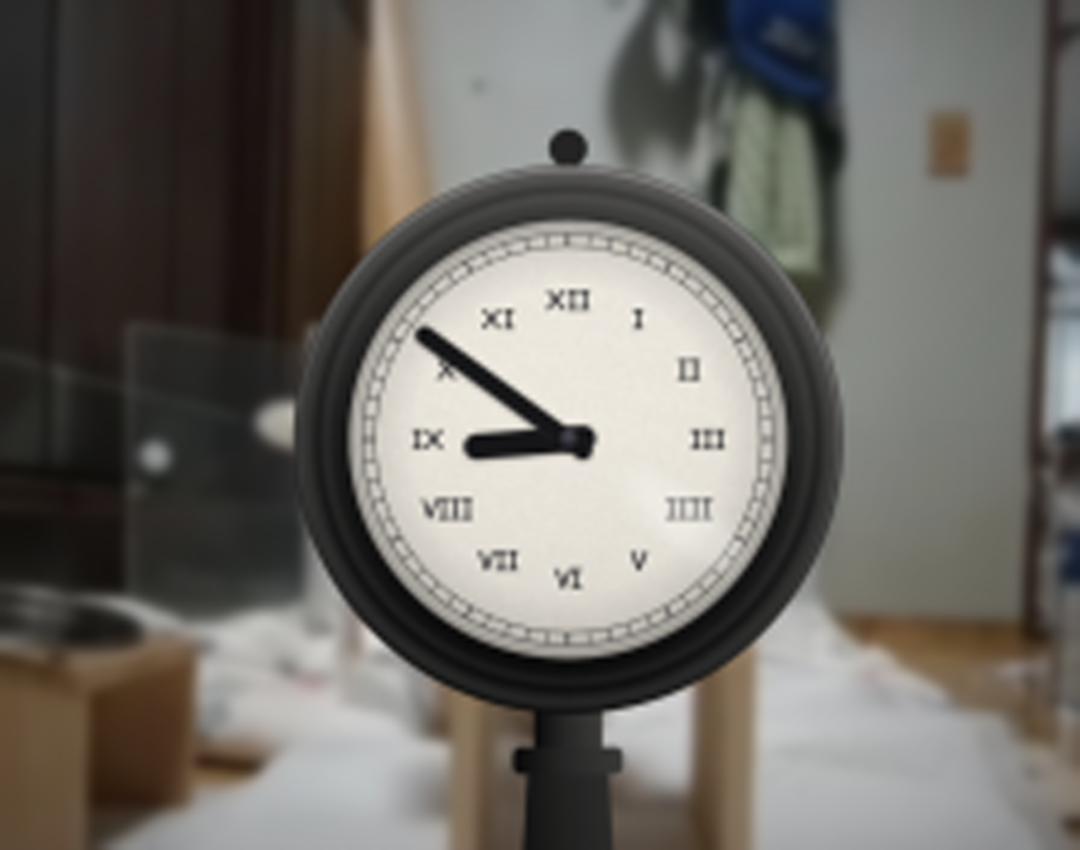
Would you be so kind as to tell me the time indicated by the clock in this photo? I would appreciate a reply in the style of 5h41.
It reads 8h51
